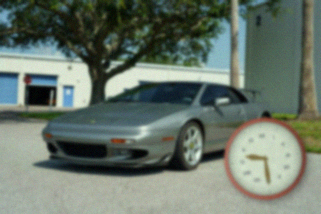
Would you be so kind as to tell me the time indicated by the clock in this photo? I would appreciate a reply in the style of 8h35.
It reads 9h30
